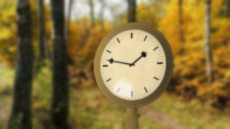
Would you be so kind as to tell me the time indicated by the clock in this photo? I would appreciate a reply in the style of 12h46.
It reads 1h47
